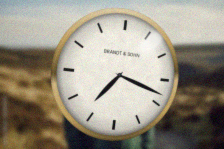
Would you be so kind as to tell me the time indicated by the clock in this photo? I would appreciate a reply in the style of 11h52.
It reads 7h18
